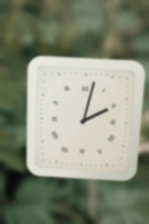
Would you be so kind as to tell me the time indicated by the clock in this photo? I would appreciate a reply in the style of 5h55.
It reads 2h02
